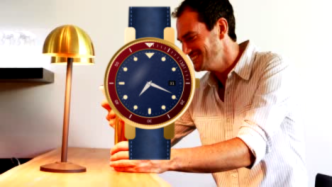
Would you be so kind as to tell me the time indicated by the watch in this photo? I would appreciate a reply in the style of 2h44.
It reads 7h19
